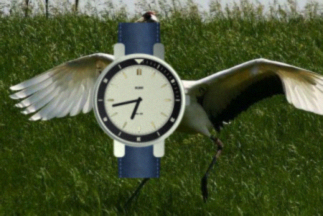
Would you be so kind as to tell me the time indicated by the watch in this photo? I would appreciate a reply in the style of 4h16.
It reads 6h43
